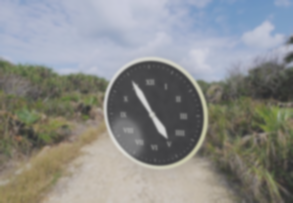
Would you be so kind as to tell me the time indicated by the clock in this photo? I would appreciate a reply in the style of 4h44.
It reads 4h55
